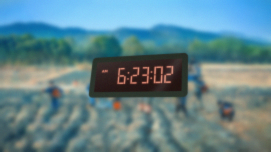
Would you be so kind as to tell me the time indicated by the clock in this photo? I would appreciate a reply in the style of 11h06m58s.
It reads 6h23m02s
